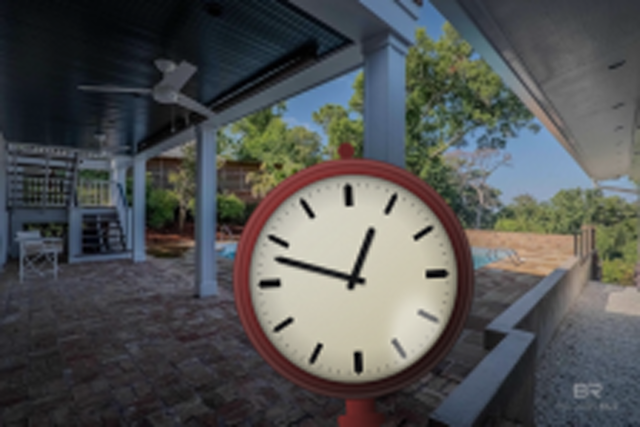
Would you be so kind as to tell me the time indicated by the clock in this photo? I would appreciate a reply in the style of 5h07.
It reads 12h48
